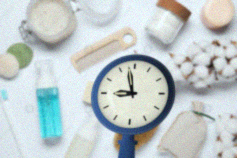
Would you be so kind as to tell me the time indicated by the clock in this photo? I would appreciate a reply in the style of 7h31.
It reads 8h58
